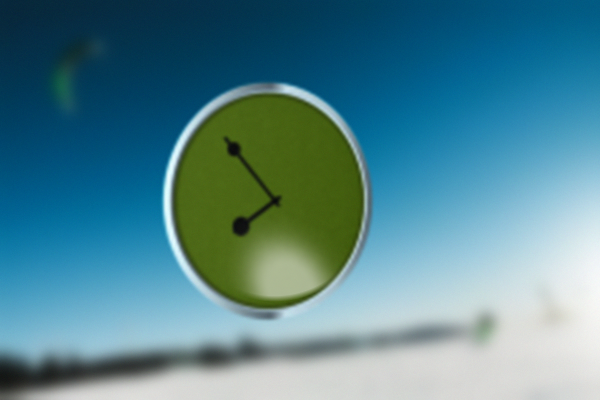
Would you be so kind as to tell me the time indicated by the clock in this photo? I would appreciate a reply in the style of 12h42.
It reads 7h53
